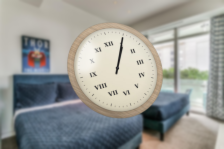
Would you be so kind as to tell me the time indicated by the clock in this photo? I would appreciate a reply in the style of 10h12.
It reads 1h05
